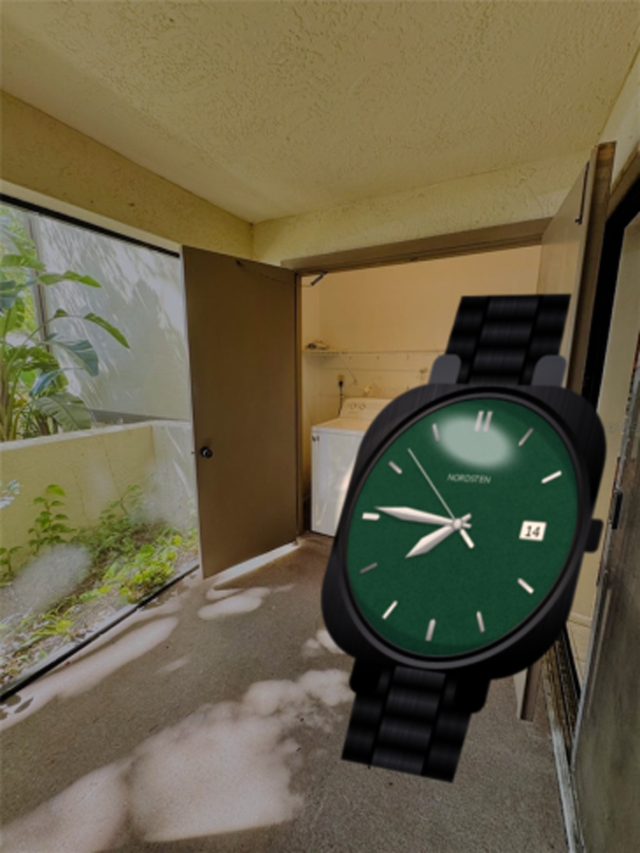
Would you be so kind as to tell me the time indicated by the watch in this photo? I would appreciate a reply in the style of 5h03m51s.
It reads 7h45m52s
